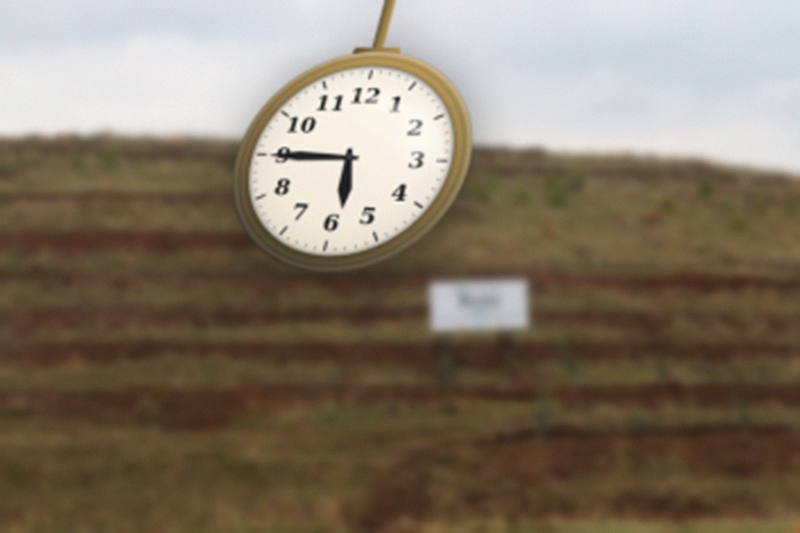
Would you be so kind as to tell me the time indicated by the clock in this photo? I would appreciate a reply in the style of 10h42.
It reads 5h45
